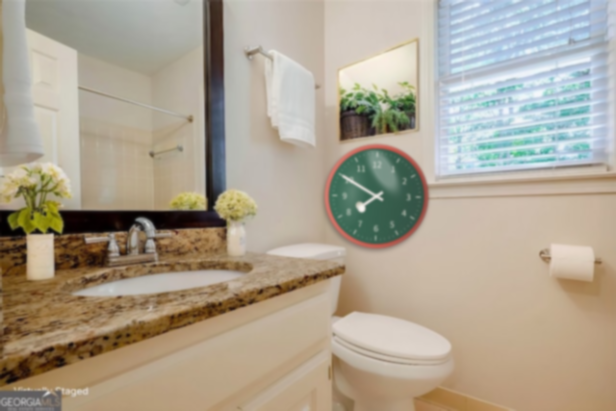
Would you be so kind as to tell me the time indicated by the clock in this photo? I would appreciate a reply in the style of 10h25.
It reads 7h50
